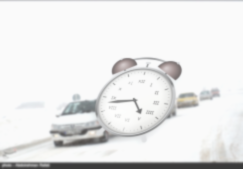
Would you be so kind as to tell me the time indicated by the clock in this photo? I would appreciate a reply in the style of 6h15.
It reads 4h43
